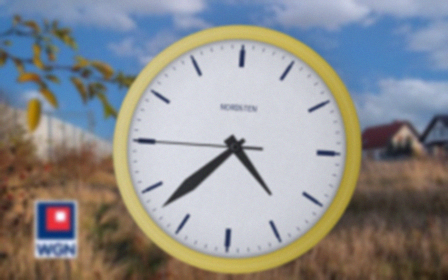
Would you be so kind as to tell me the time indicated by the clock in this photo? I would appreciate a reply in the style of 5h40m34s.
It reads 4h37m45s
